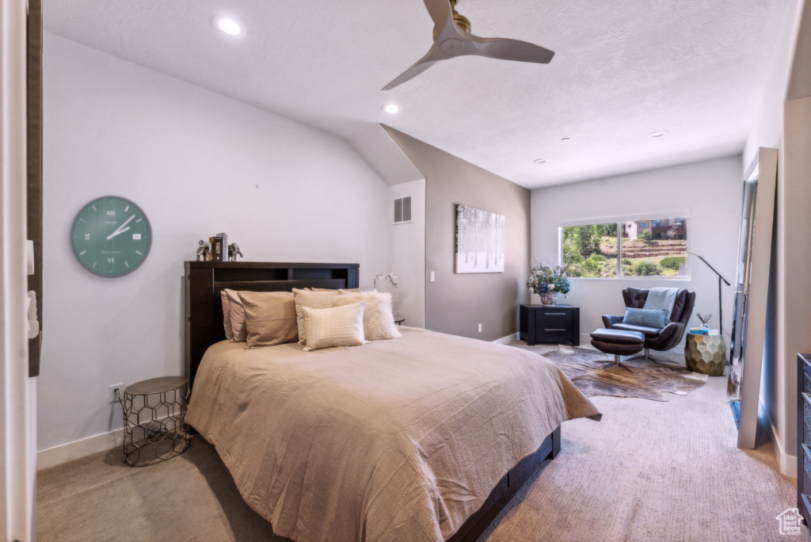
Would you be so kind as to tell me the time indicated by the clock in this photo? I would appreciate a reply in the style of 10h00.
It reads 2h08
